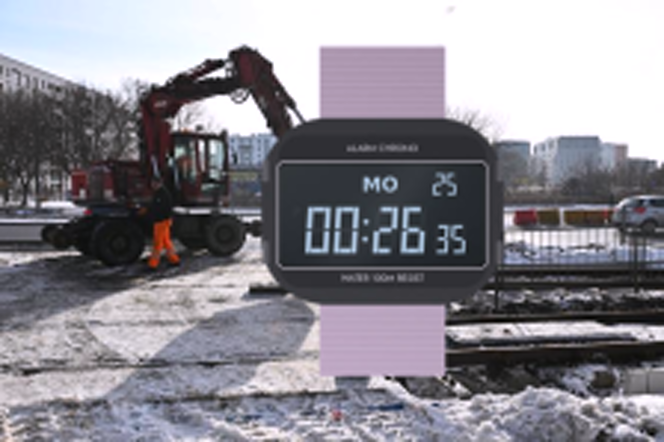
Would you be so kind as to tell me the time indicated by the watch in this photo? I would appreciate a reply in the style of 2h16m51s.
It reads 0h26m35s
